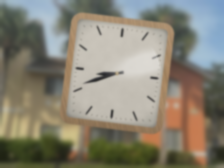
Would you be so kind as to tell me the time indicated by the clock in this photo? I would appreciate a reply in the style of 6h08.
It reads 8h41
